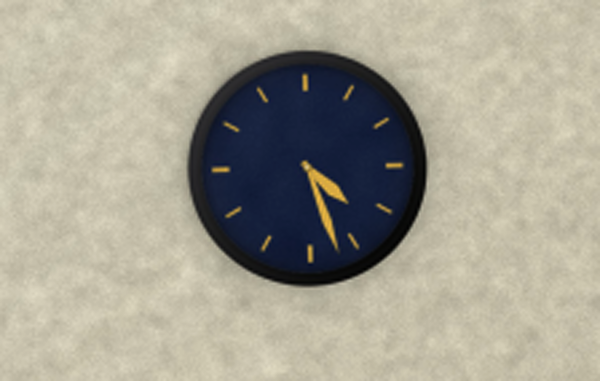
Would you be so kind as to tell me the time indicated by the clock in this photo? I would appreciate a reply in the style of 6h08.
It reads 4h27
